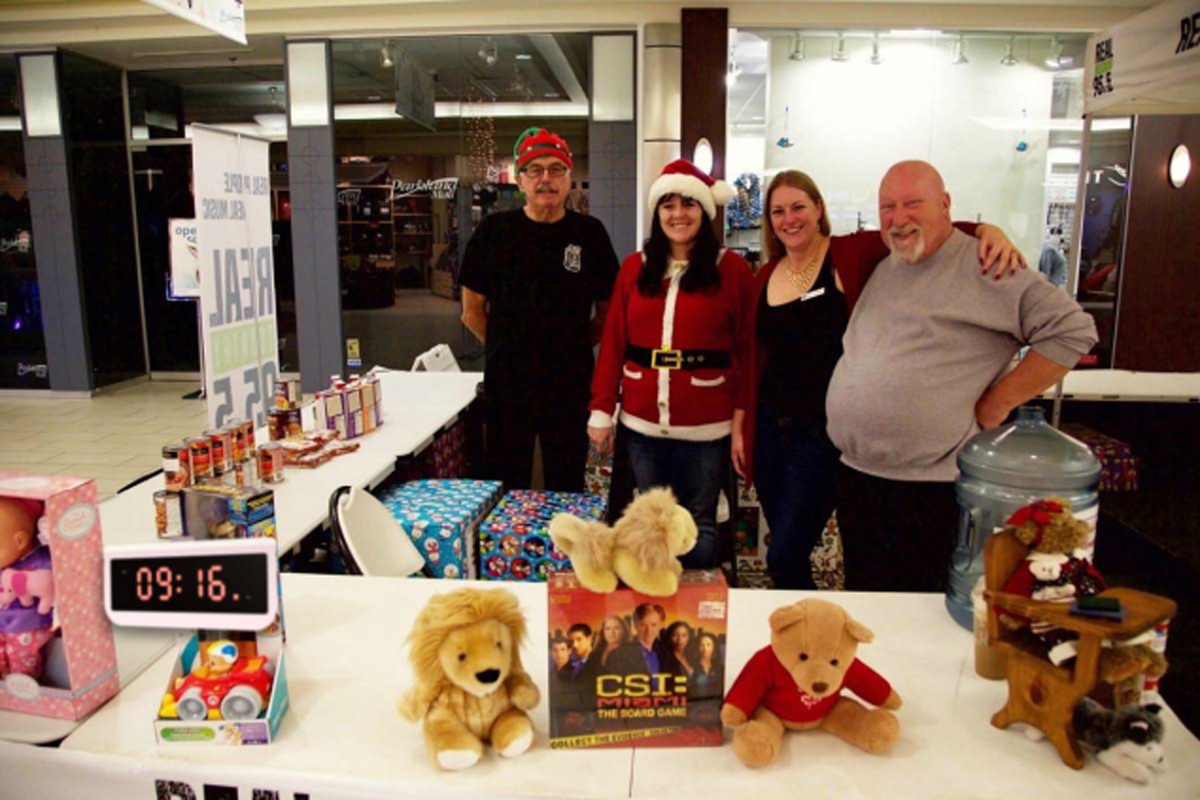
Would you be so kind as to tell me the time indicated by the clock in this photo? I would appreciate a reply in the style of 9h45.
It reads 9h16
